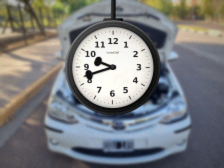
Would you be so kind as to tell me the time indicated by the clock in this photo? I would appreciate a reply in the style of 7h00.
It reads 9h42
